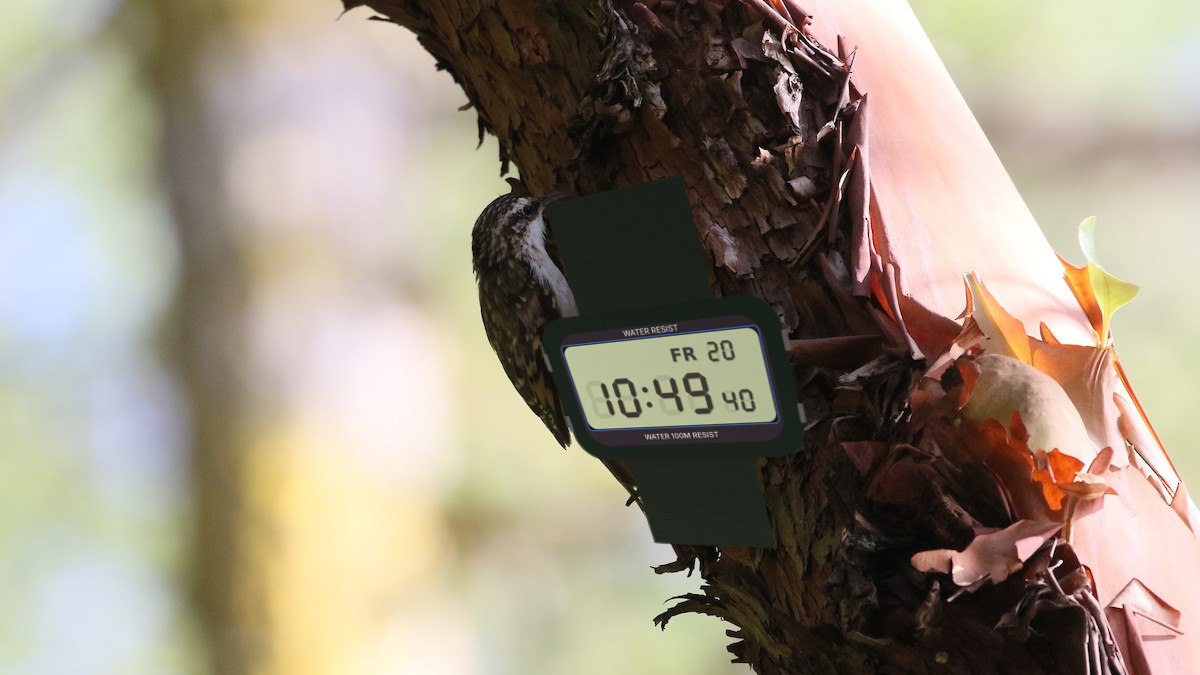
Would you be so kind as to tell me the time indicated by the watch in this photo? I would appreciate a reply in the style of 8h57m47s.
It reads 10h49m40s
